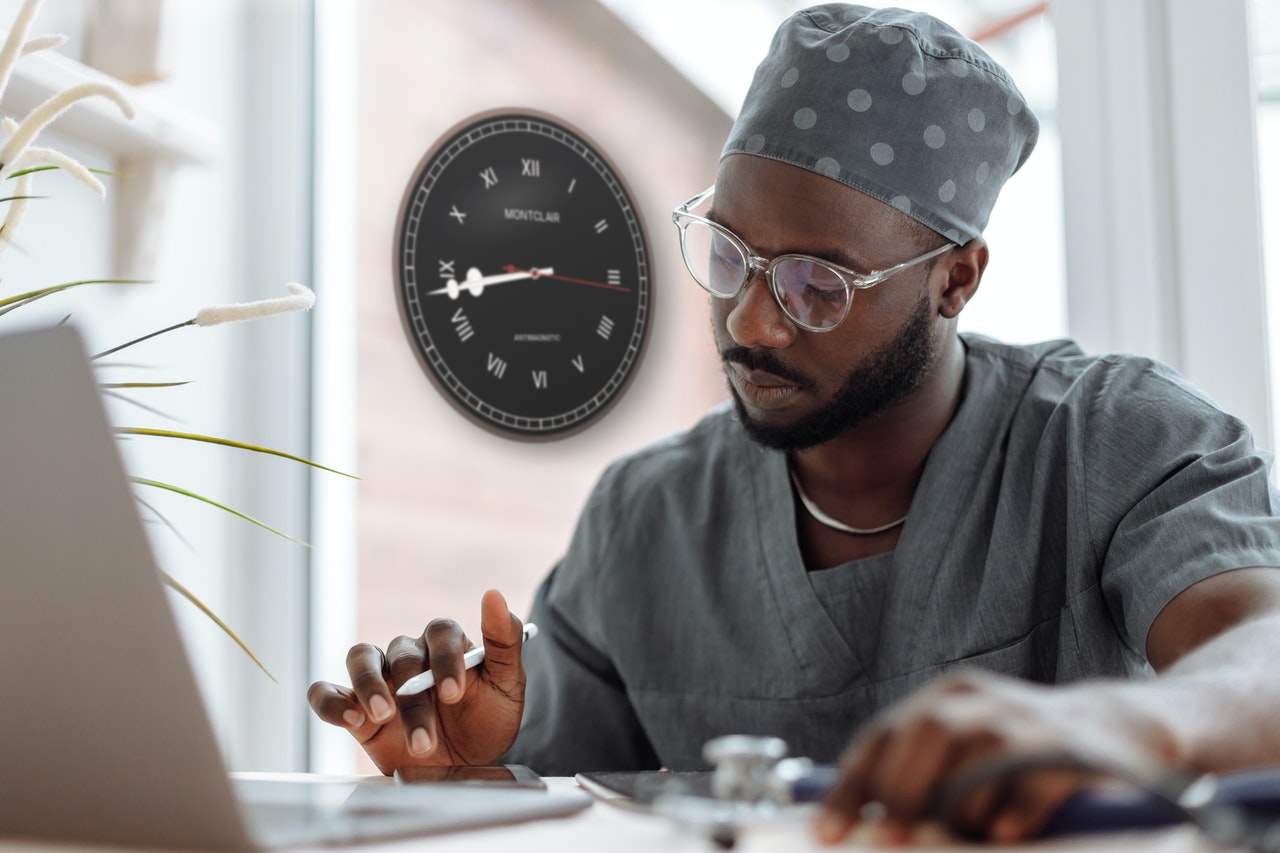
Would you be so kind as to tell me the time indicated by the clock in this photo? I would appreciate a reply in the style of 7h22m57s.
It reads 8h43m16s
